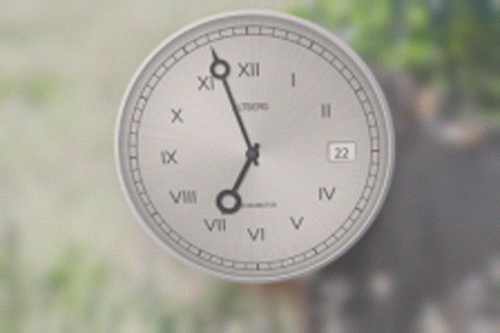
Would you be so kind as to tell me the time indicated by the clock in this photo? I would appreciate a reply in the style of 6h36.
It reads 6h57
